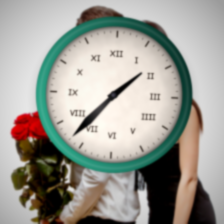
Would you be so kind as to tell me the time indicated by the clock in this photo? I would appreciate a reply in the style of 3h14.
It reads 1h37
